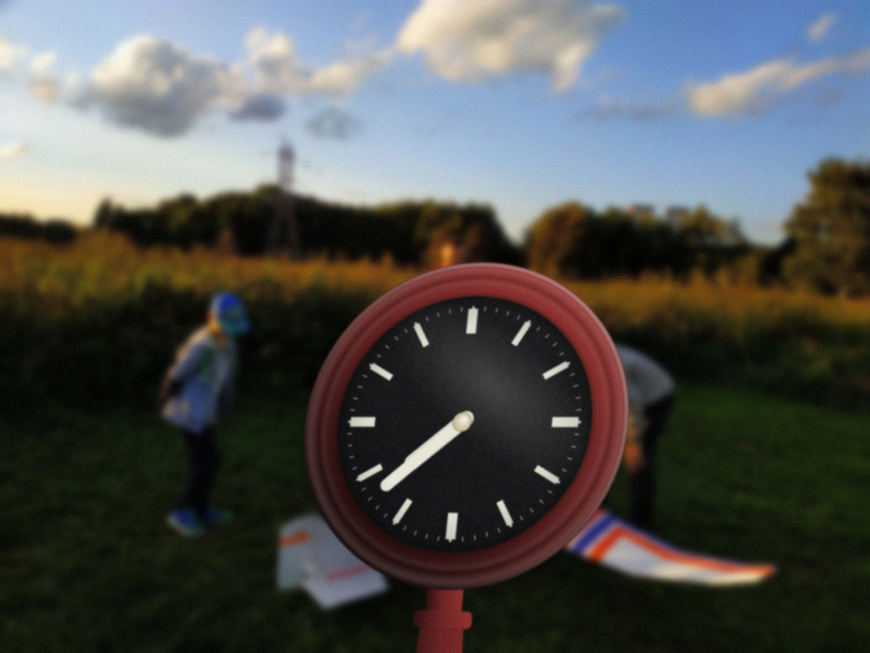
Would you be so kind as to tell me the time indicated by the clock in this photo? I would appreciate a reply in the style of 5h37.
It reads 7h38
